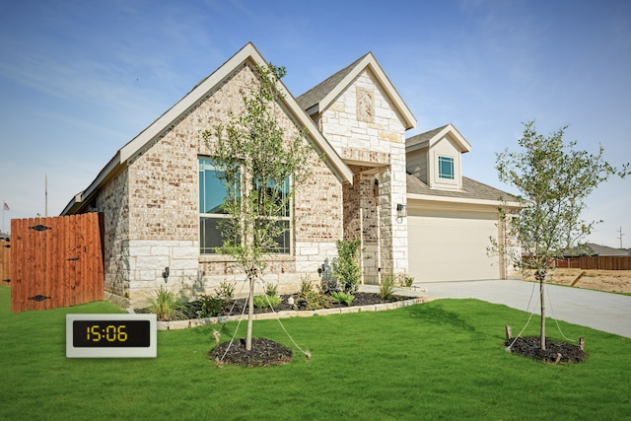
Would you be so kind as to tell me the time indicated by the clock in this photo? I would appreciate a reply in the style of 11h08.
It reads 15h06
